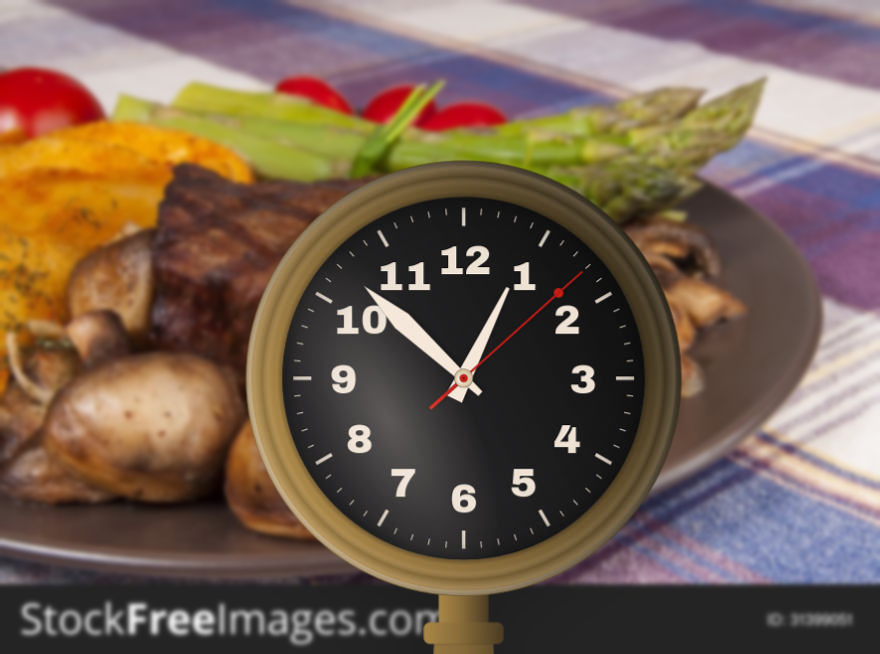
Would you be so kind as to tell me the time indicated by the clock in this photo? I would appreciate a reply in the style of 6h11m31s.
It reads 12h52m08s
